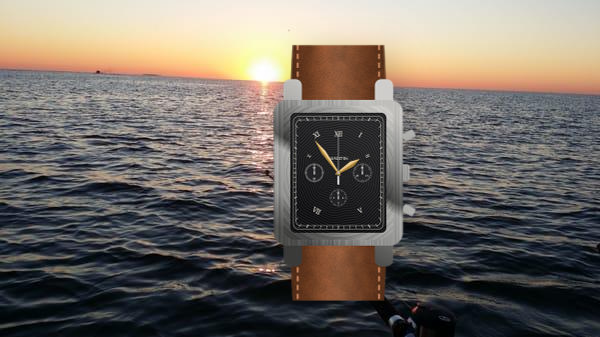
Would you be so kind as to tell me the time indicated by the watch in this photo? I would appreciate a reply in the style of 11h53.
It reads 1h54
